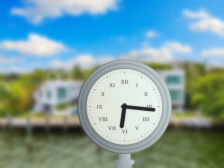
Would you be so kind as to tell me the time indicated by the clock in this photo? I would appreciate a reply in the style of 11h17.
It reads 6h16
